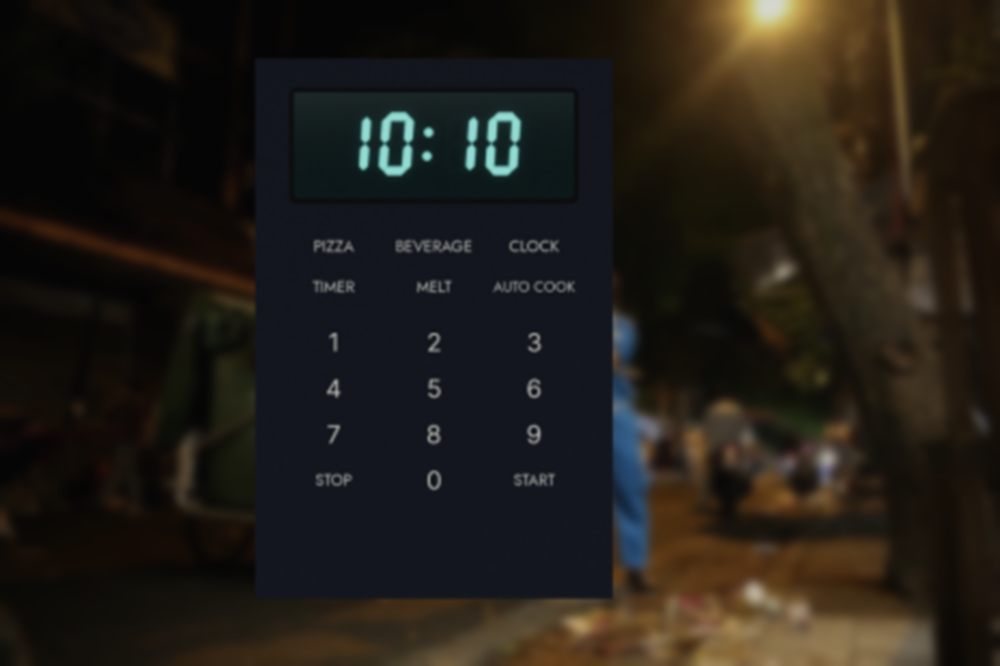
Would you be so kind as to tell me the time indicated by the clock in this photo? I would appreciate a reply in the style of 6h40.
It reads 10h10
